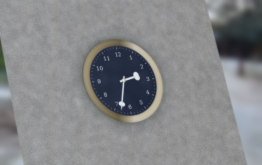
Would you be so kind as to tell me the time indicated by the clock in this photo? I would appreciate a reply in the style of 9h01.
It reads 2h33
